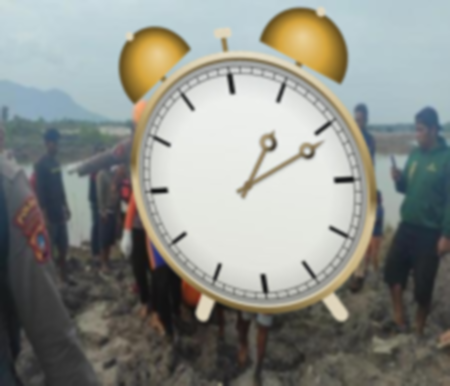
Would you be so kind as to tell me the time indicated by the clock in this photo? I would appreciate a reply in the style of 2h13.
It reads 1h11
